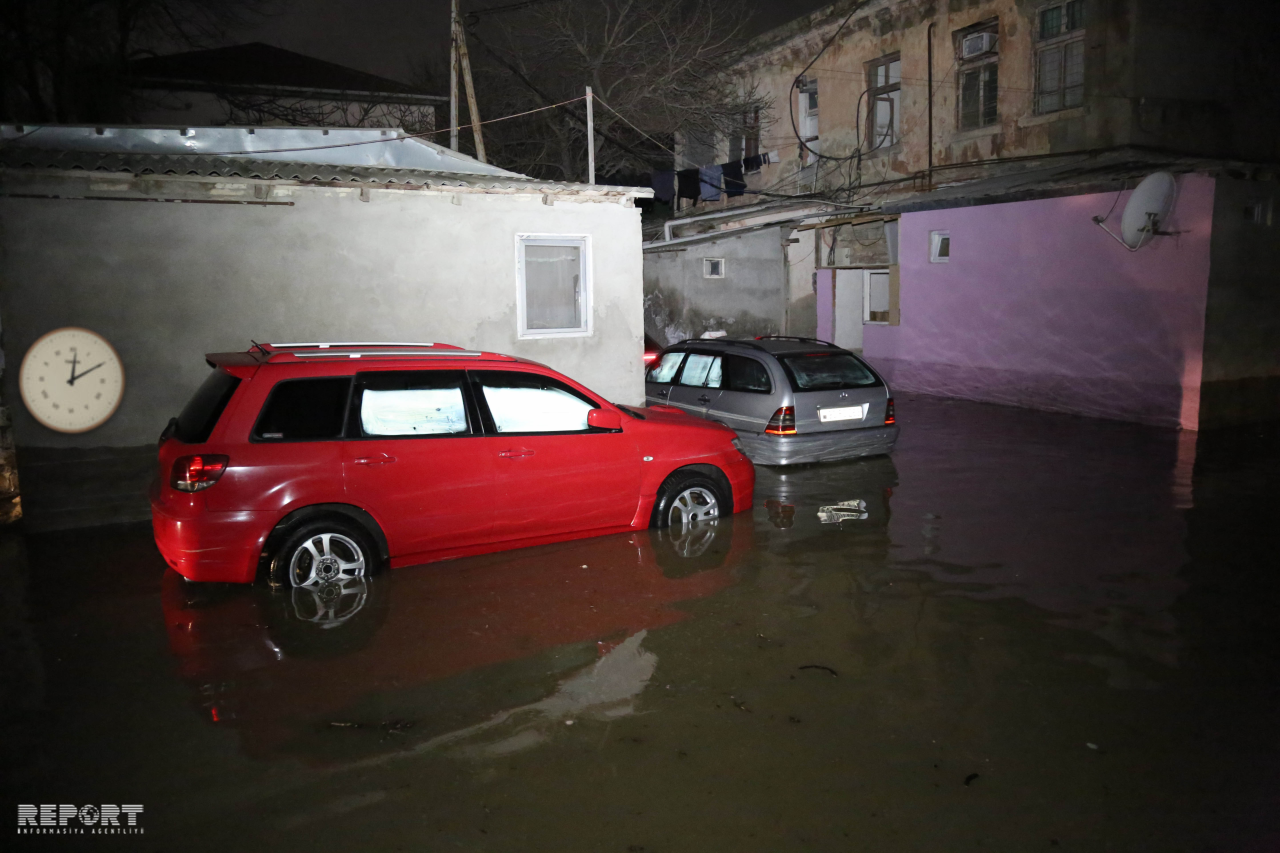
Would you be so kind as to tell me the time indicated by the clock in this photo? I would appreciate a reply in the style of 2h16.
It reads 12h10
